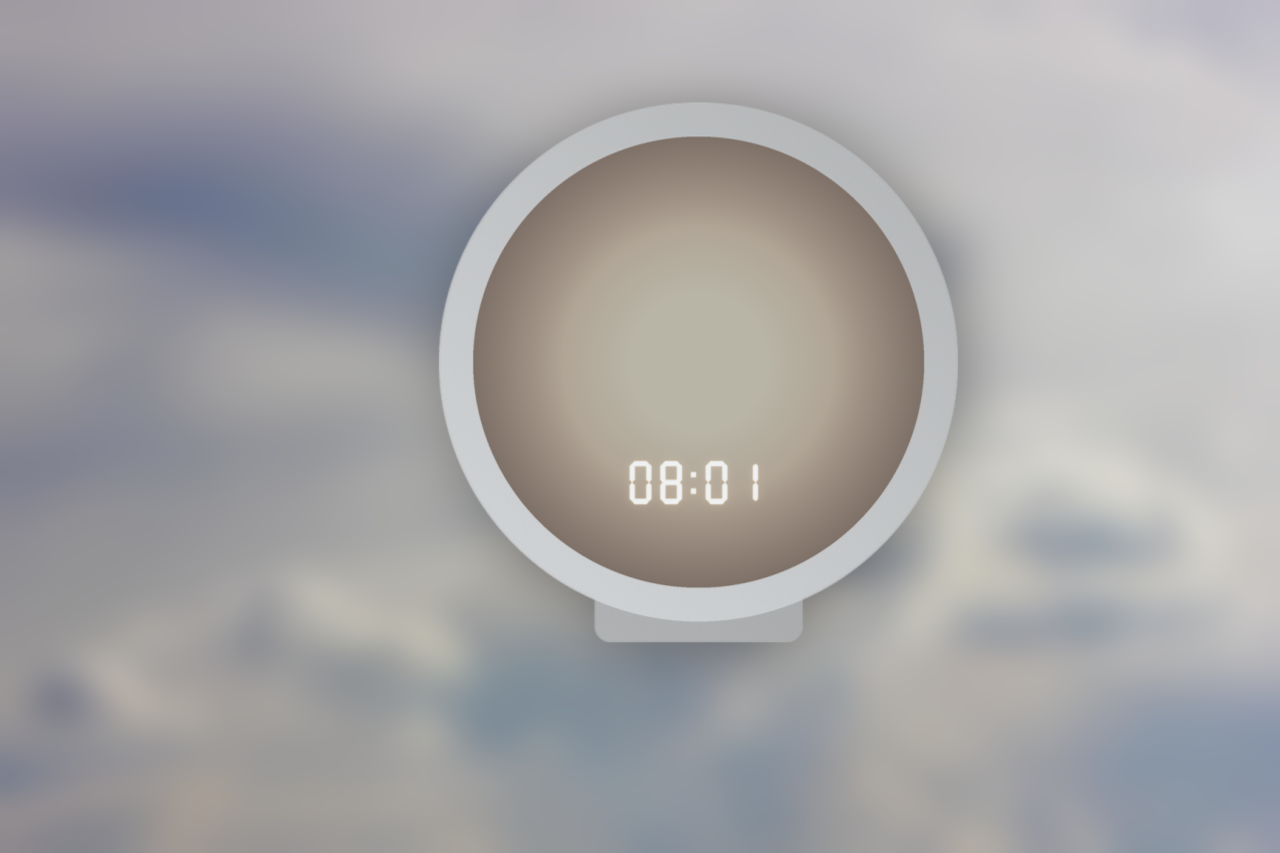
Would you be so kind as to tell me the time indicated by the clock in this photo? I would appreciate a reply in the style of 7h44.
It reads 8h01
